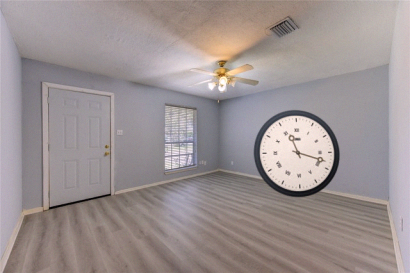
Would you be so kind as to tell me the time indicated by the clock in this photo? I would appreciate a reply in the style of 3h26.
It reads 11h18
